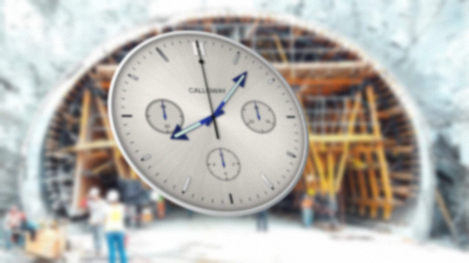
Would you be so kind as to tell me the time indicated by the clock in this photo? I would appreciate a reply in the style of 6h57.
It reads 8h07
